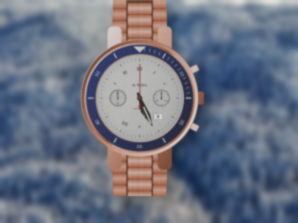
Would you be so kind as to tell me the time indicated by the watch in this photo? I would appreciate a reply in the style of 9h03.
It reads 5h26
